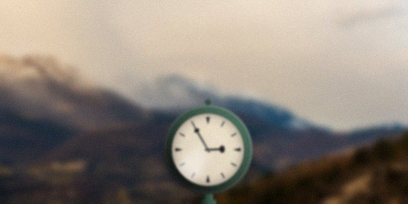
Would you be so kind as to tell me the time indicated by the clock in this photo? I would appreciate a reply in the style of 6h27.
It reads 2h55
